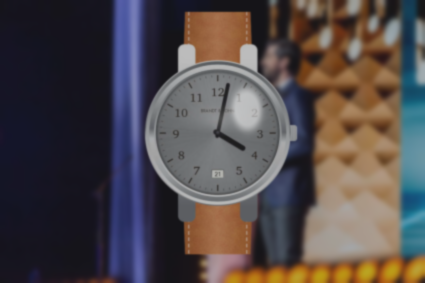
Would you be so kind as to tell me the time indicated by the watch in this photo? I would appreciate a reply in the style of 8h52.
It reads 4h02
